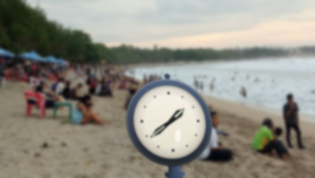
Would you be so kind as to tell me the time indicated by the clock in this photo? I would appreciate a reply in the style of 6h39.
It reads 1h39
